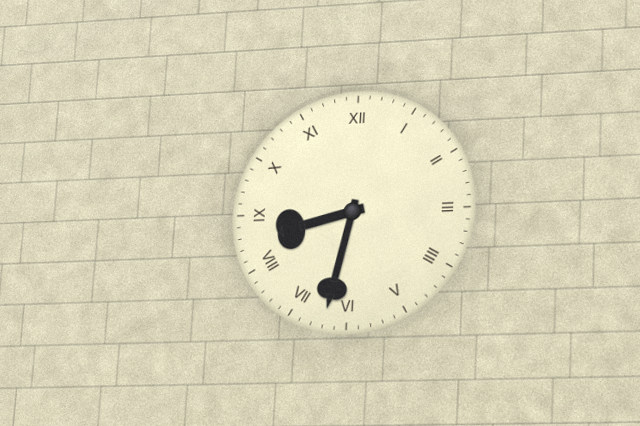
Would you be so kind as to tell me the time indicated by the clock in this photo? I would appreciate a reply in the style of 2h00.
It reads 8h32
